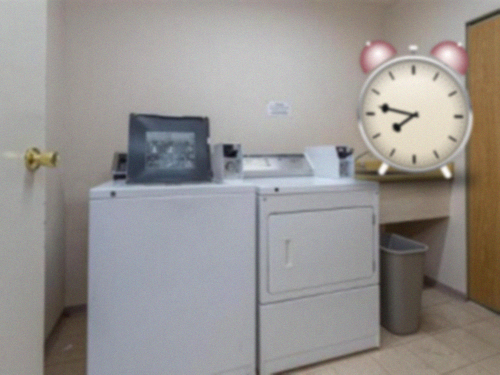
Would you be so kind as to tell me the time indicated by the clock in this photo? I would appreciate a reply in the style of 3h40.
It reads 7h47
